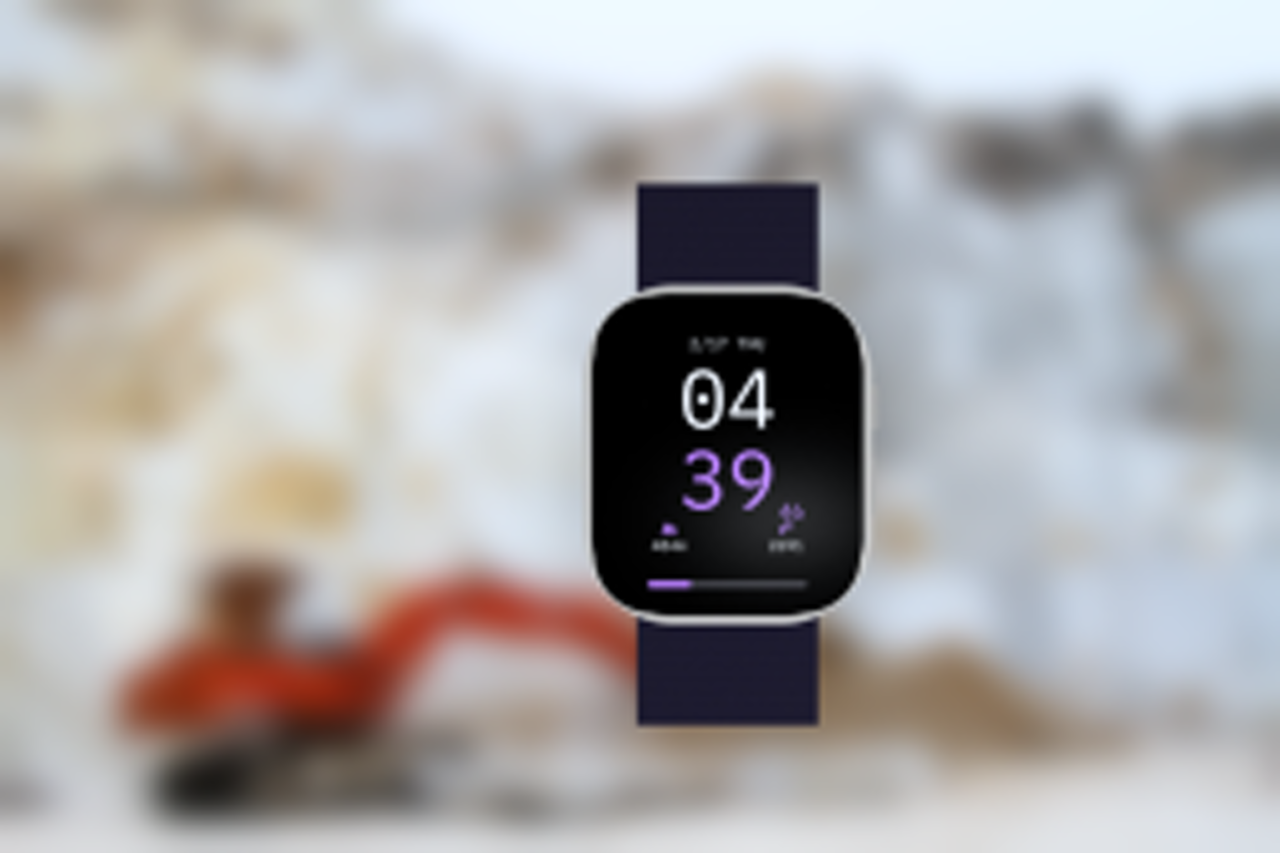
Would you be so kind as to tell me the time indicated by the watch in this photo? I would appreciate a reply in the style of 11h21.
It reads 4h39
